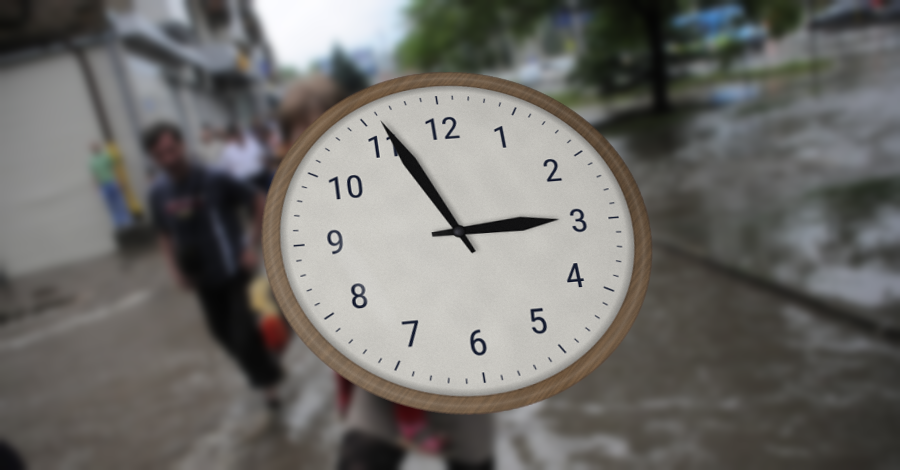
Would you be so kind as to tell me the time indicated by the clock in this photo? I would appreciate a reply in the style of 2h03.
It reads 2h56
